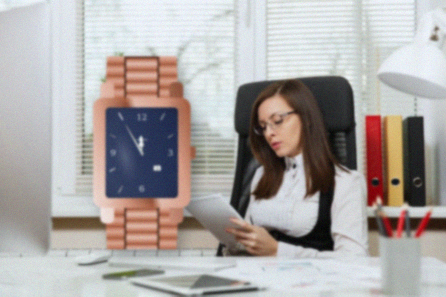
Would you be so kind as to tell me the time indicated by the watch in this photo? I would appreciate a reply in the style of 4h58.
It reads 11h55
